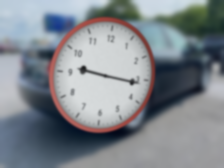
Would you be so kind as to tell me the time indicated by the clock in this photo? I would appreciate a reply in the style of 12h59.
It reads 9h16
